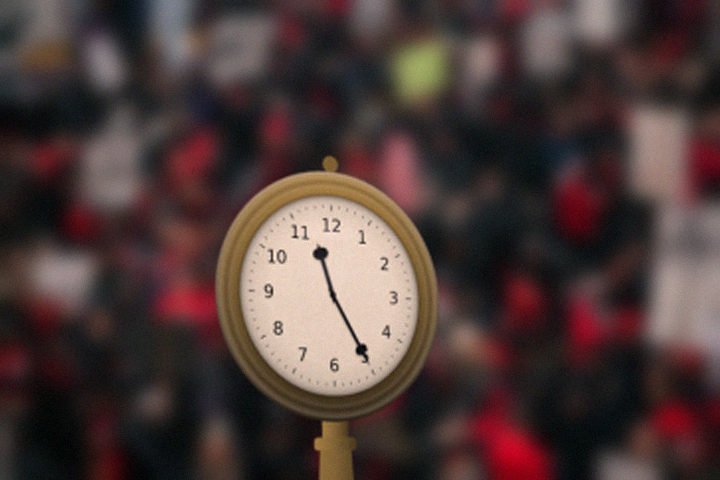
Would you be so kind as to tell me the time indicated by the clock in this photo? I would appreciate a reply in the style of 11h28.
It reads 11h25
